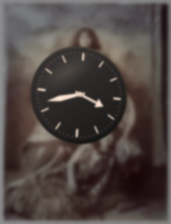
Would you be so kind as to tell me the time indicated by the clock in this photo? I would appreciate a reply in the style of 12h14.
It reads 3h42
